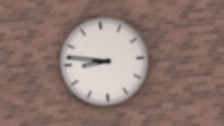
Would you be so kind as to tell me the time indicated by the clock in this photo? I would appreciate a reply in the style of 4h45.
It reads 8h47
